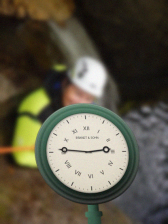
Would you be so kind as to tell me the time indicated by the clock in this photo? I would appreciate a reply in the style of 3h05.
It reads 2h46
